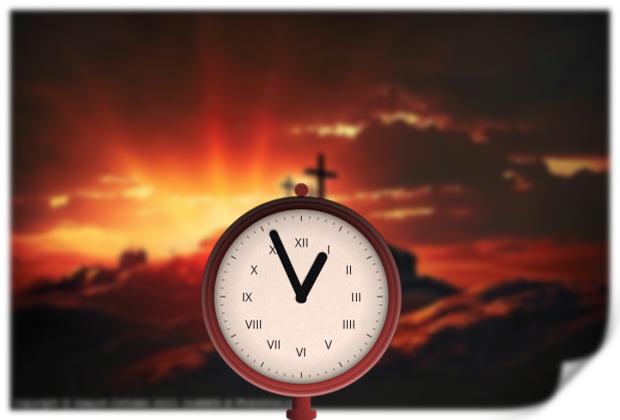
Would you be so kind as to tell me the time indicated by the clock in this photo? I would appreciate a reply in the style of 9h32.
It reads 12h56
